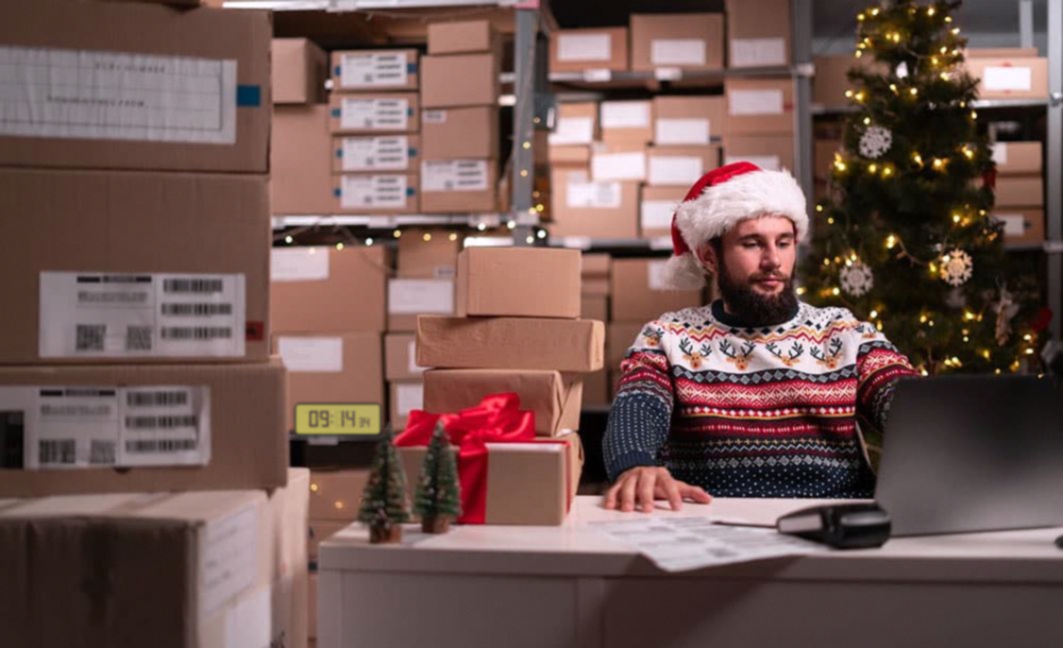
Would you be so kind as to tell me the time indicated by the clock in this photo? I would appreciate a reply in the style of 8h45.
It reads 9h14
